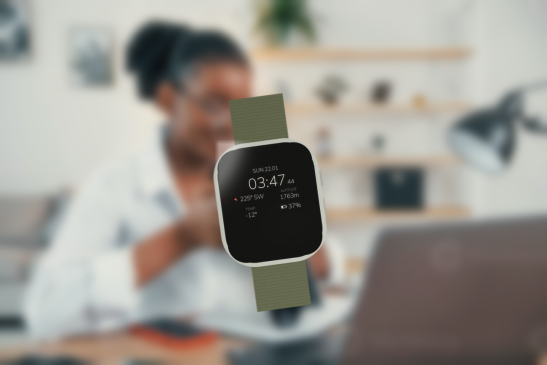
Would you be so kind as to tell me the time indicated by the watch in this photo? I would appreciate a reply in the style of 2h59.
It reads 3h47
